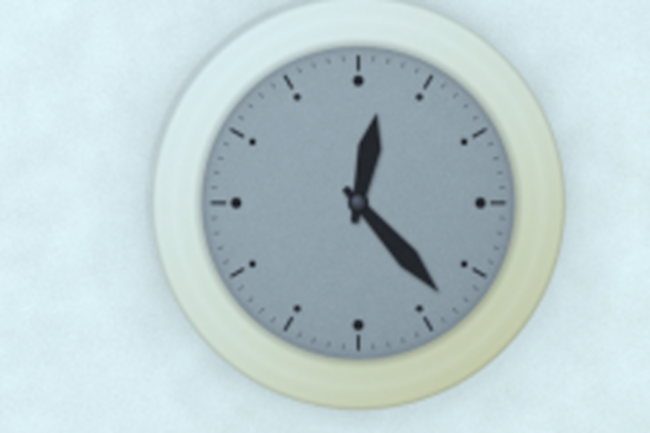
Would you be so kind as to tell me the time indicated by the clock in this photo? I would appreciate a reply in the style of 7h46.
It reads 12h23
